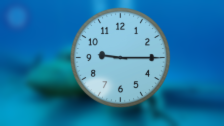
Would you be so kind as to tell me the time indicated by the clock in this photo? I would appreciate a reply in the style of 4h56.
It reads 9h15
